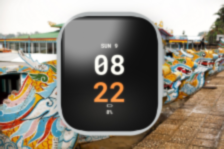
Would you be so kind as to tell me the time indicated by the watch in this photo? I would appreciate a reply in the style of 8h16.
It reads 8h22
